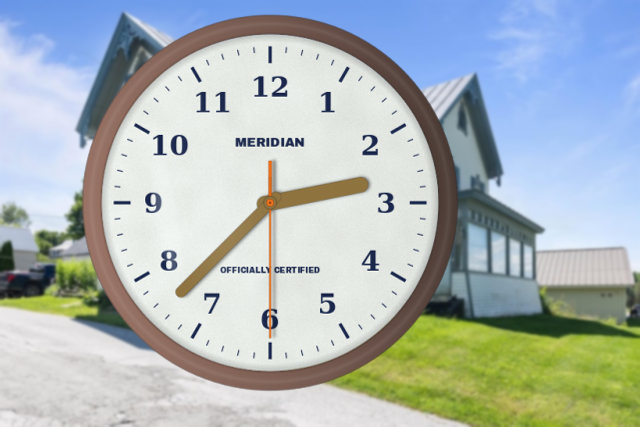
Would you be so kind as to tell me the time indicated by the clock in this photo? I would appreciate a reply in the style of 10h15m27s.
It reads 2h37m30s
